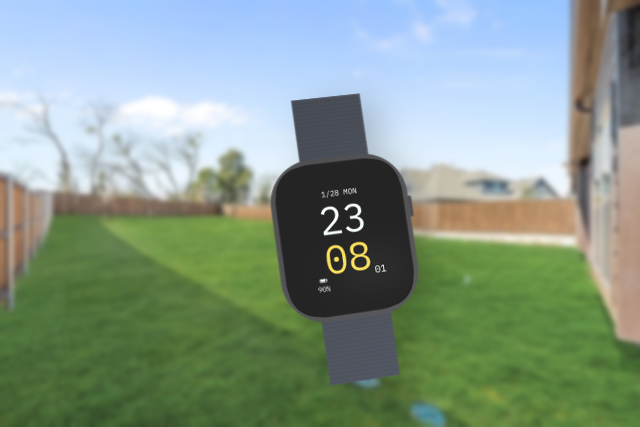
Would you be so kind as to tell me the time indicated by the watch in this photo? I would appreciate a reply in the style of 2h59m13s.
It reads 23h08m01s
